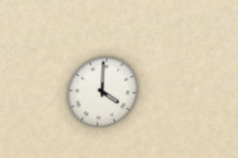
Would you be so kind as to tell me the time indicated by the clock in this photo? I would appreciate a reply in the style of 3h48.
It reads 3h59
